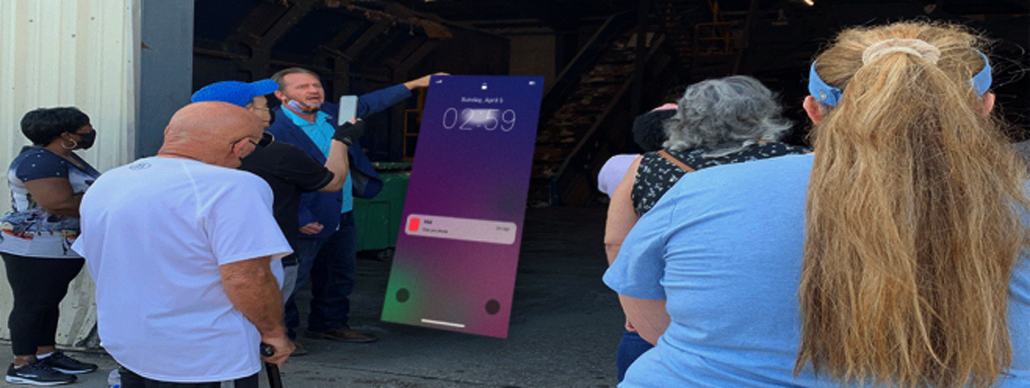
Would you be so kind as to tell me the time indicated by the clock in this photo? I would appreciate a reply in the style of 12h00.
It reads 2h59
